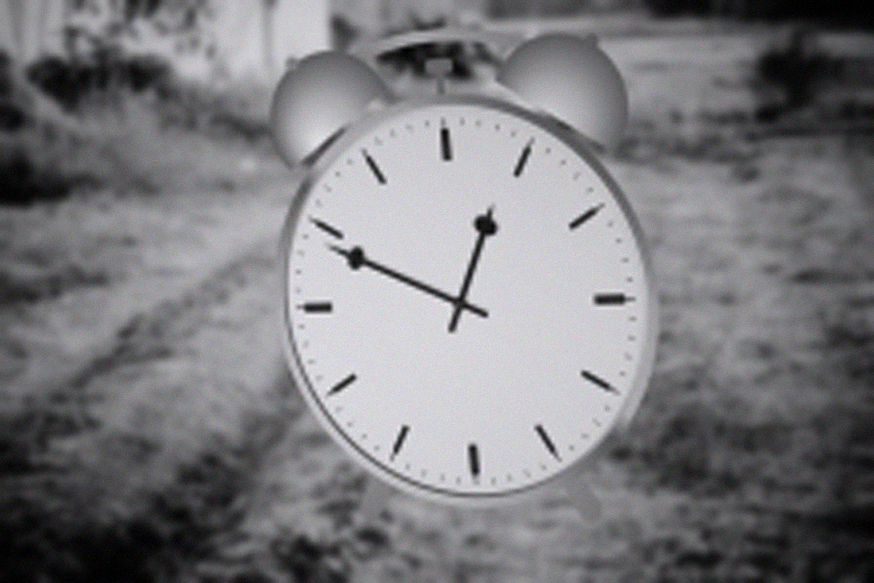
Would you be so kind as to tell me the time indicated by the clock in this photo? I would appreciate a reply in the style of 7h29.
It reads 12h49
